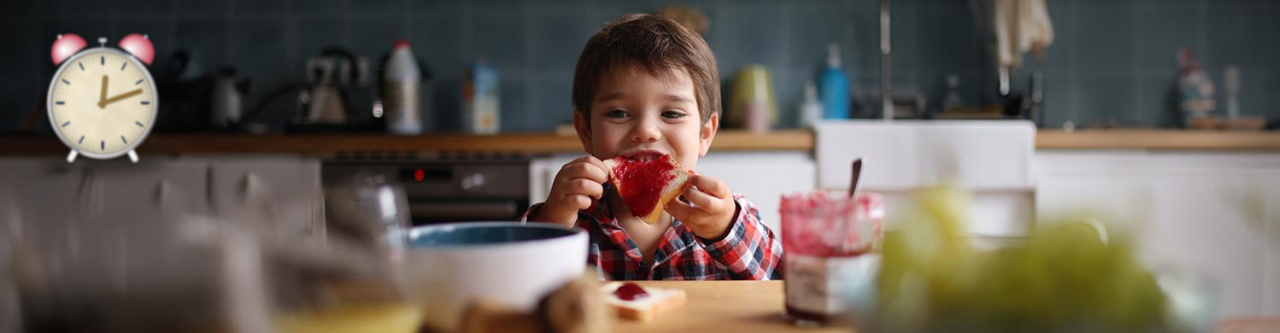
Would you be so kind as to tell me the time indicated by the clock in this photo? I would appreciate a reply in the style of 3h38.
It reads 12h12
